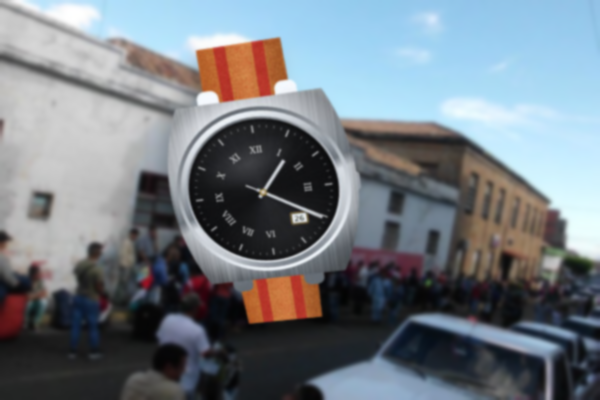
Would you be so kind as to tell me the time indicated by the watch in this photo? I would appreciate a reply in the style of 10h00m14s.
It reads 1h20m20s
